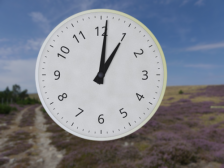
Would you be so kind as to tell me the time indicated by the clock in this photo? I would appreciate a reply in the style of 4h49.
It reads 1h01
